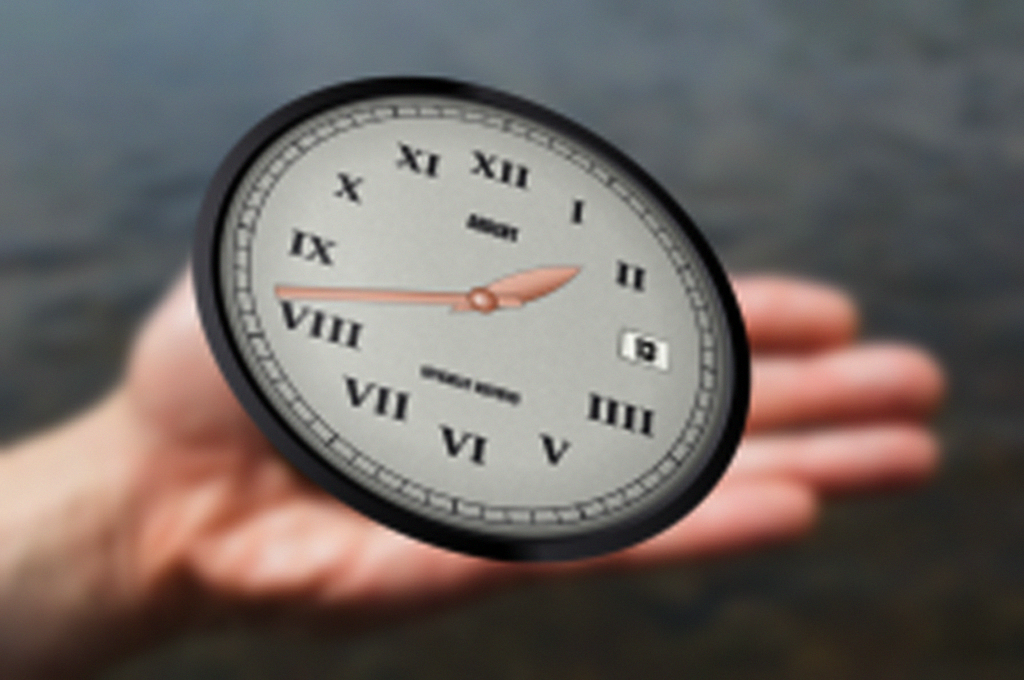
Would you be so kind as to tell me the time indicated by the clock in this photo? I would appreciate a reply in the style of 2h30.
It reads 1h42
